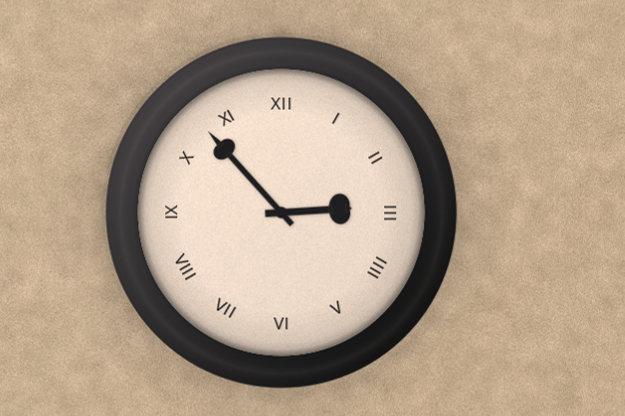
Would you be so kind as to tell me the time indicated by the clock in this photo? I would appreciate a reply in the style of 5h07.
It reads 2h53
